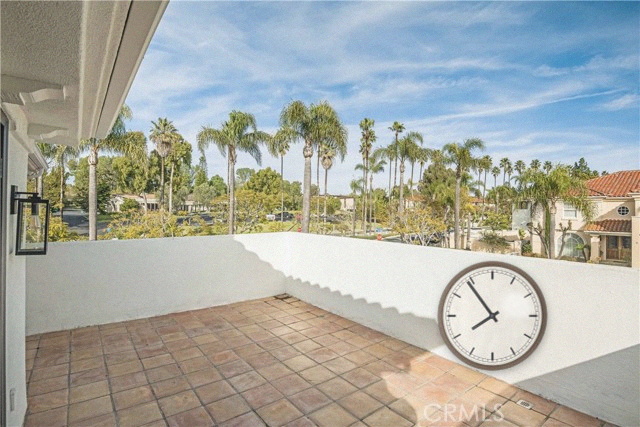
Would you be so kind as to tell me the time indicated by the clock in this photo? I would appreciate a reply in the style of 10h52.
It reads 7h54
